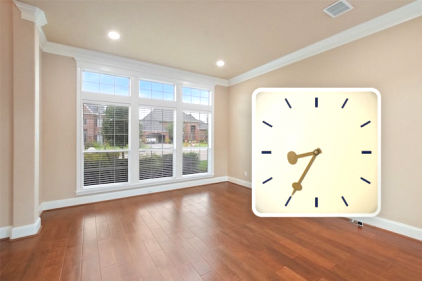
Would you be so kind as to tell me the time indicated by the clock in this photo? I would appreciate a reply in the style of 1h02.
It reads 8h35
